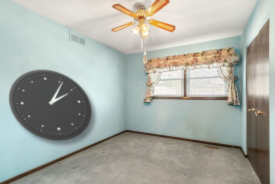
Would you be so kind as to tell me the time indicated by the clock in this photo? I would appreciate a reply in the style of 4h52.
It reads 2h06
